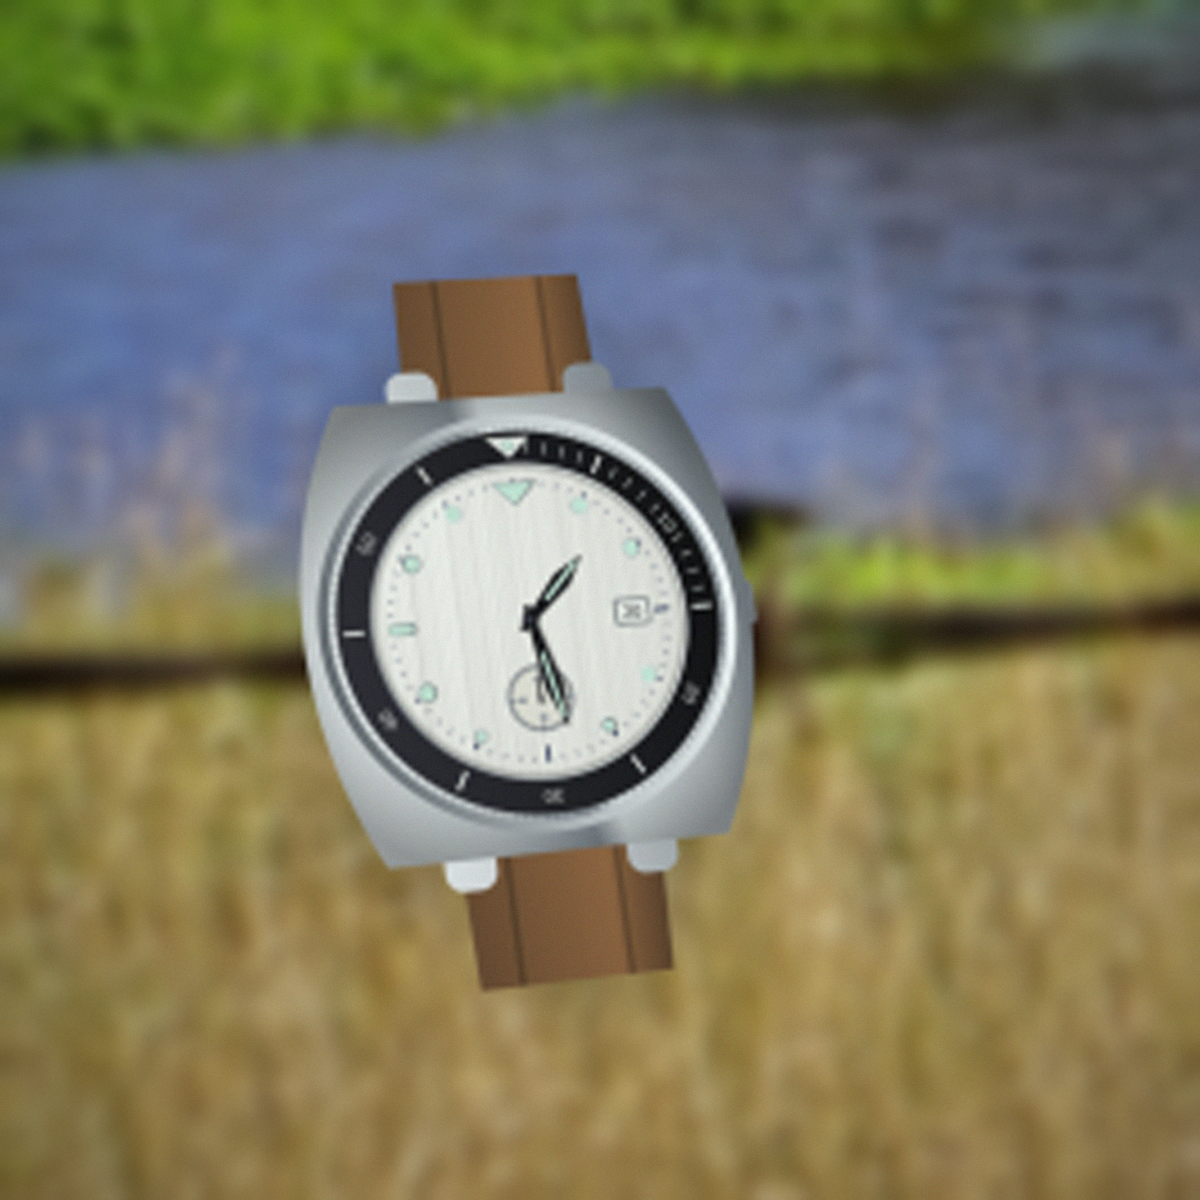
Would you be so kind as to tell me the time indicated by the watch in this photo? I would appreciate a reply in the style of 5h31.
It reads 1h28
